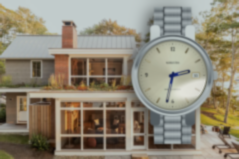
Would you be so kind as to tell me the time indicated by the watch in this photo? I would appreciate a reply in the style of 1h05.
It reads 2h32
